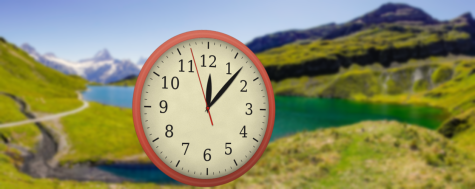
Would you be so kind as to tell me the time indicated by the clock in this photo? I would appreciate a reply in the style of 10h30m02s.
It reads 12h06m57s
